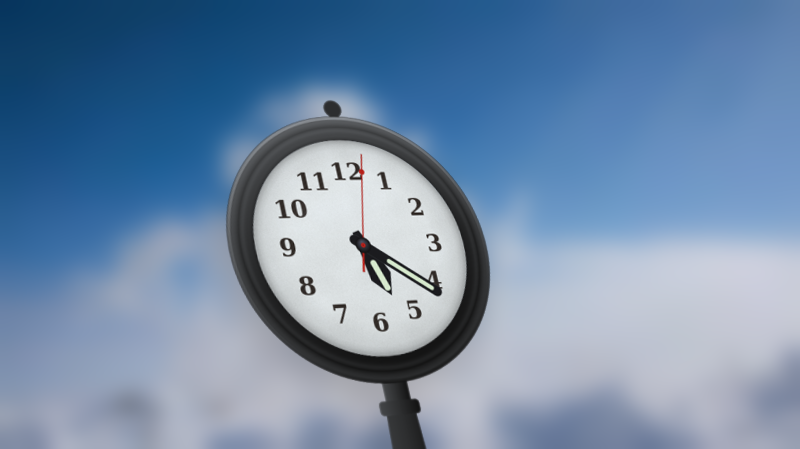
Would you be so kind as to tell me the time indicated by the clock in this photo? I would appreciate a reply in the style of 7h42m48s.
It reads 5h21m02s
